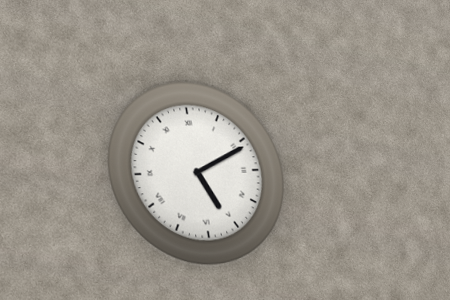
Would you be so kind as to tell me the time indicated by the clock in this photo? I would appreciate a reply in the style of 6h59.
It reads 5h11
